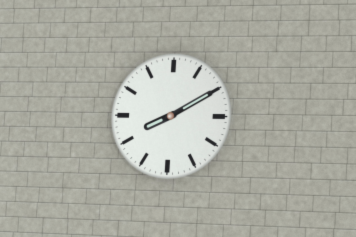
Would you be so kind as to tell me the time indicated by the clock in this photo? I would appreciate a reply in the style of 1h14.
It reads 8h10
